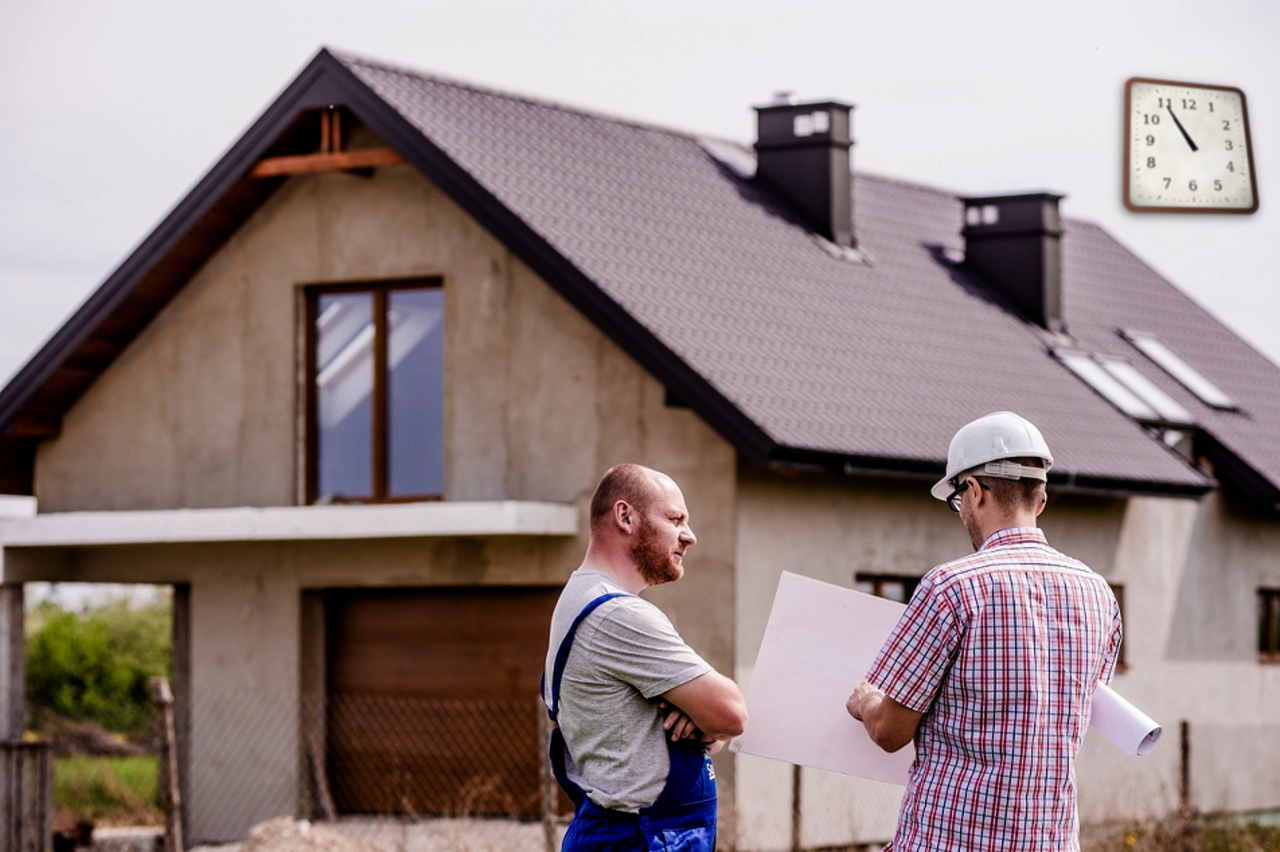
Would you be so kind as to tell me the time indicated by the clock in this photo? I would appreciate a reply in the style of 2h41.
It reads 10h55
